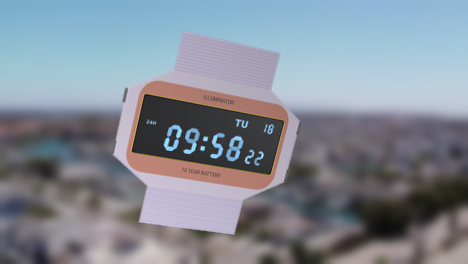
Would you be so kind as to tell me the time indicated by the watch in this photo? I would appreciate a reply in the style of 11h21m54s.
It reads 9h58m22s
